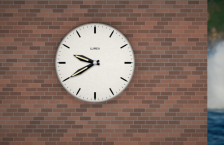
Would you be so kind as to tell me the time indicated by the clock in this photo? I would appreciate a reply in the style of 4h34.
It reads 9h40
